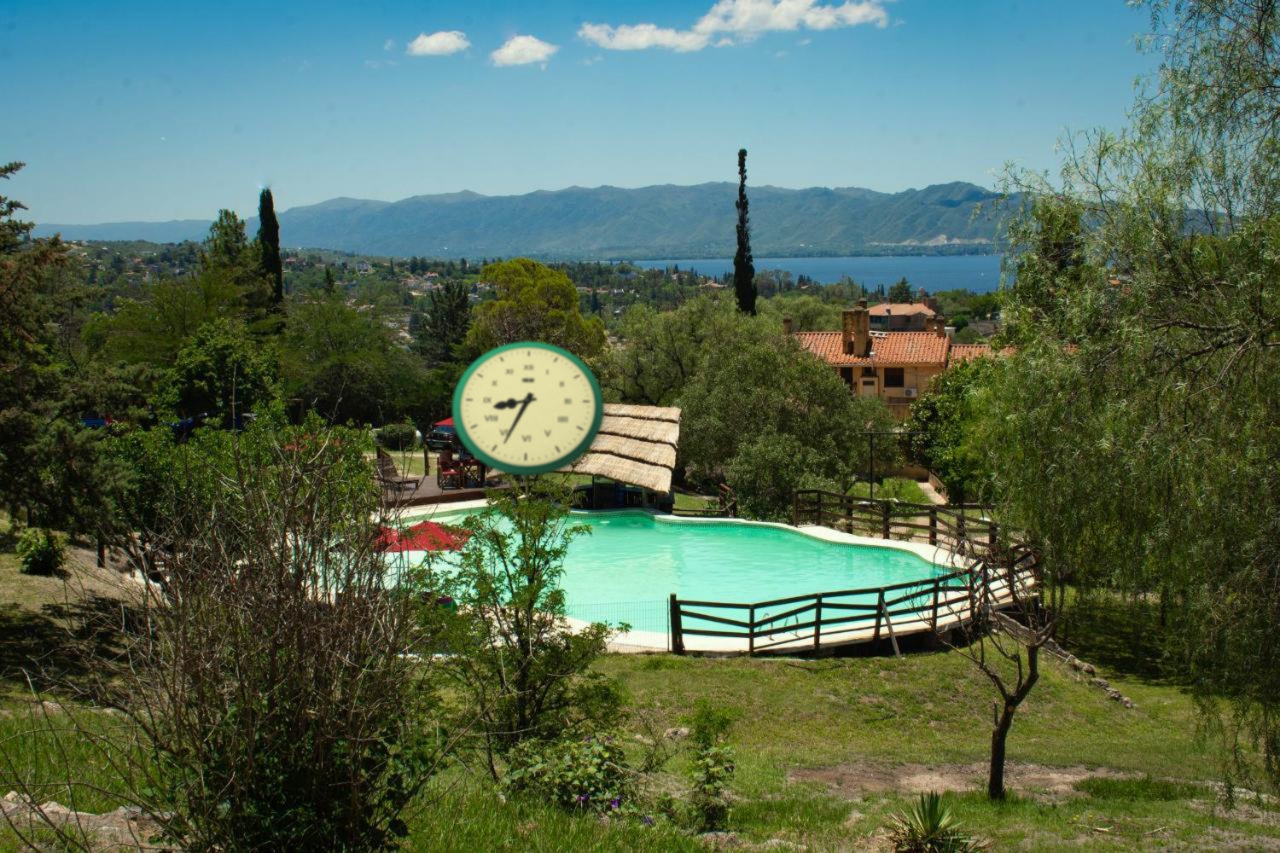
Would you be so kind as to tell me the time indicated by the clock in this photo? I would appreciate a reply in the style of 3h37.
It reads 8h34
